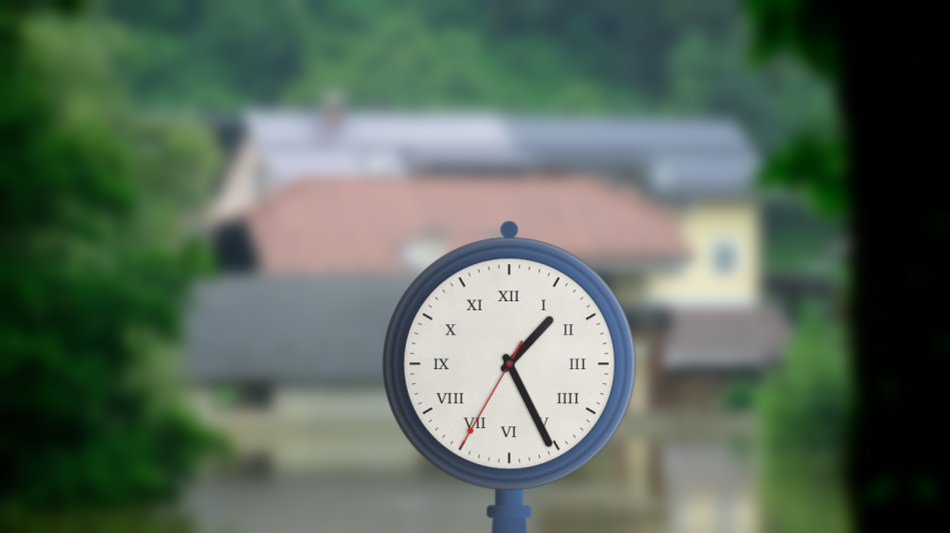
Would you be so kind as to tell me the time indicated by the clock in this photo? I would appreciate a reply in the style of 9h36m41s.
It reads 1h25m35s
